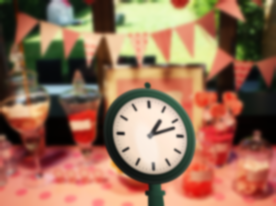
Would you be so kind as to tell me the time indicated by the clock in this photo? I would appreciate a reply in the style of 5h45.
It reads 1h12
